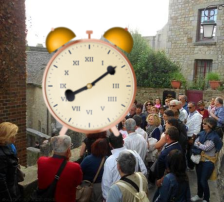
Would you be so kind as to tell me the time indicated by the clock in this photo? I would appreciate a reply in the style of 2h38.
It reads 8h09
